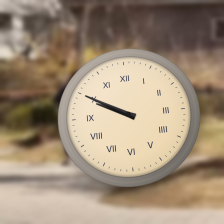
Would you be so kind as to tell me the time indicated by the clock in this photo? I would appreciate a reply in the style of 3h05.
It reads 9h50
